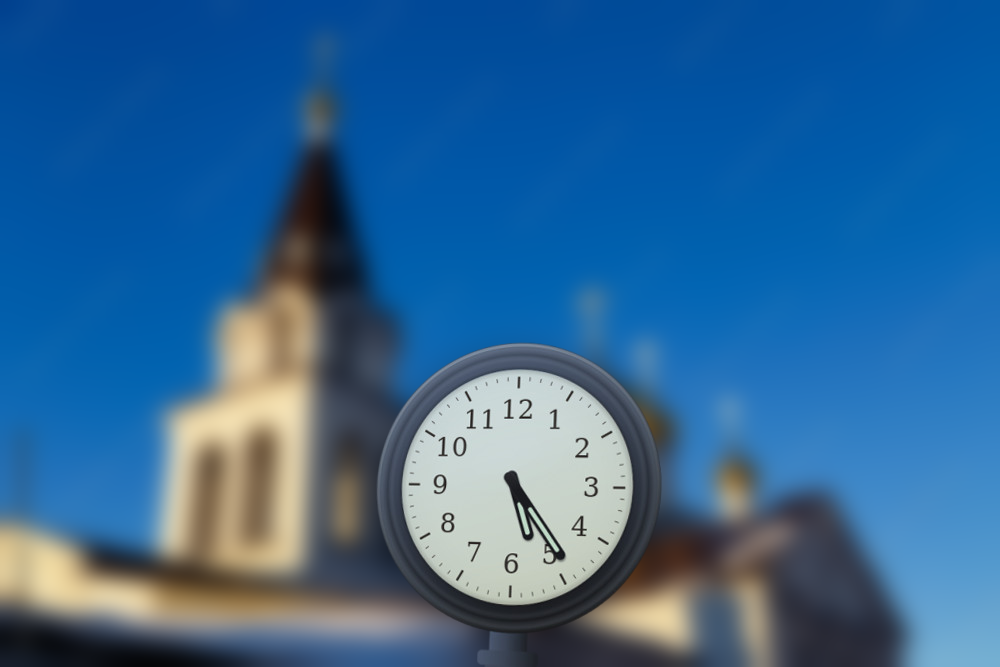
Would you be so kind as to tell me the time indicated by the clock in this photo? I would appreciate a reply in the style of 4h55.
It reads 5h24
